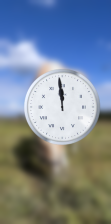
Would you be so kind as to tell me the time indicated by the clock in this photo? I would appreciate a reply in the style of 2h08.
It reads 11h59
